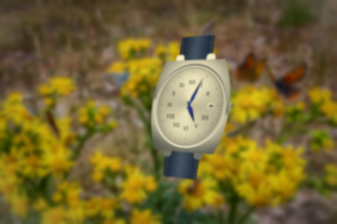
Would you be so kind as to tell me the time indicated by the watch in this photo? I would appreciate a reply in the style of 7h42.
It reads 5h04
